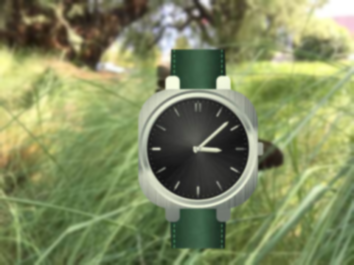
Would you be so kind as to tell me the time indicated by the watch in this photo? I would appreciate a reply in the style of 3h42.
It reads 3h08
